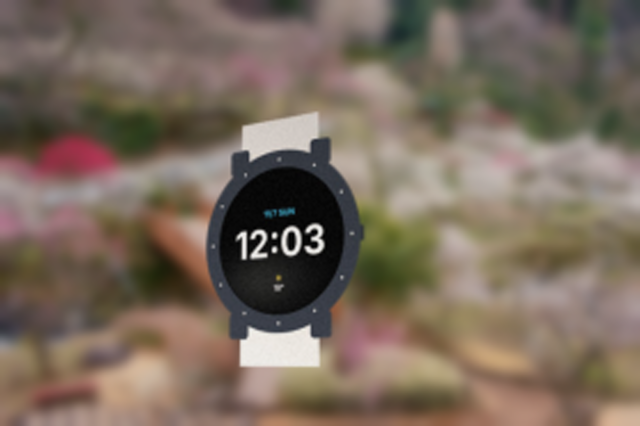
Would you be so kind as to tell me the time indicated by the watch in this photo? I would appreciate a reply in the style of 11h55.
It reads 12h03
